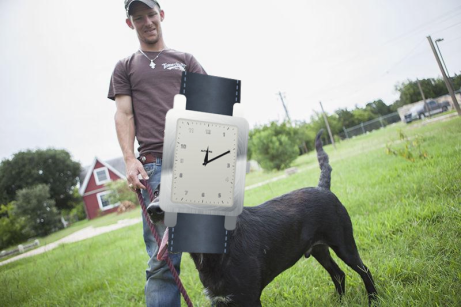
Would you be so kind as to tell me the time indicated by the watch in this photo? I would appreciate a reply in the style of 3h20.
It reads 12h10
